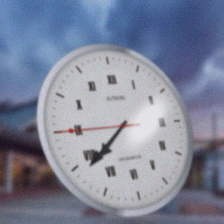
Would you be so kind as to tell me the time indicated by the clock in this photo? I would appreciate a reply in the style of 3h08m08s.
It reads 7h38m45s
